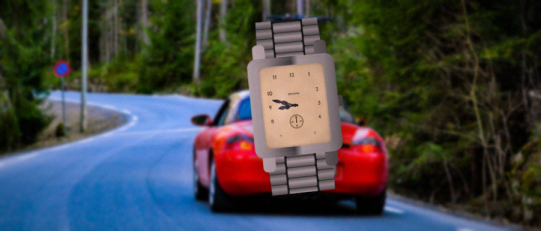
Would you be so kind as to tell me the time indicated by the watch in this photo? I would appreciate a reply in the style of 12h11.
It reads 8h48
